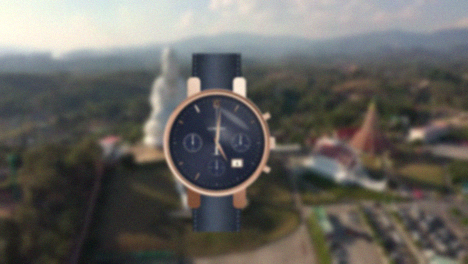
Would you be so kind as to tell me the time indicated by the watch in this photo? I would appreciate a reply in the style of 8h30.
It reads 5h01
